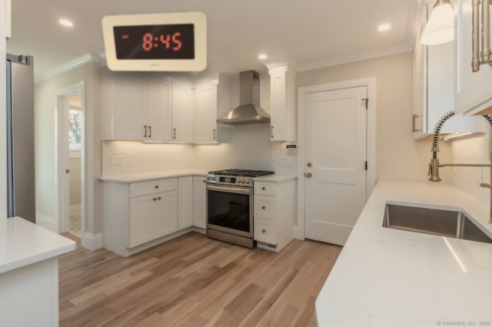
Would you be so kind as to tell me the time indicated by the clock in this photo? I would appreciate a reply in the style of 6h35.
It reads 8h45
